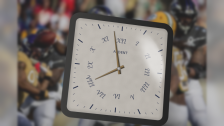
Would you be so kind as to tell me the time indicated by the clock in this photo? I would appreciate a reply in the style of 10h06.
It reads 7h58
